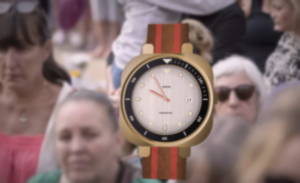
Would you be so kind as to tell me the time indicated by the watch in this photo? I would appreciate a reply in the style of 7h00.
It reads 9h55
